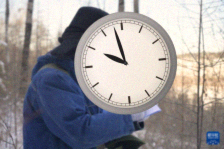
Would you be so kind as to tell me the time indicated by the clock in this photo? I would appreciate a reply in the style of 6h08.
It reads 9h58
